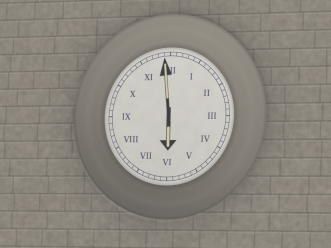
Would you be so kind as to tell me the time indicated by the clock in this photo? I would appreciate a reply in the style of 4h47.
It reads 5h59
